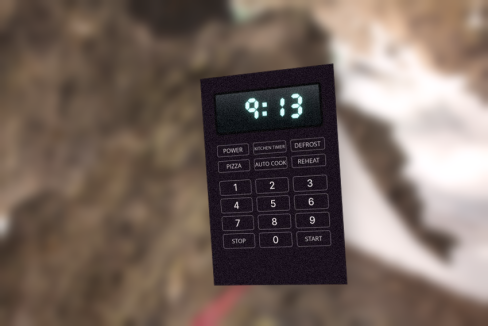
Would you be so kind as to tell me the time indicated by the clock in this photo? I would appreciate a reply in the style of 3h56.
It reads 9h13
